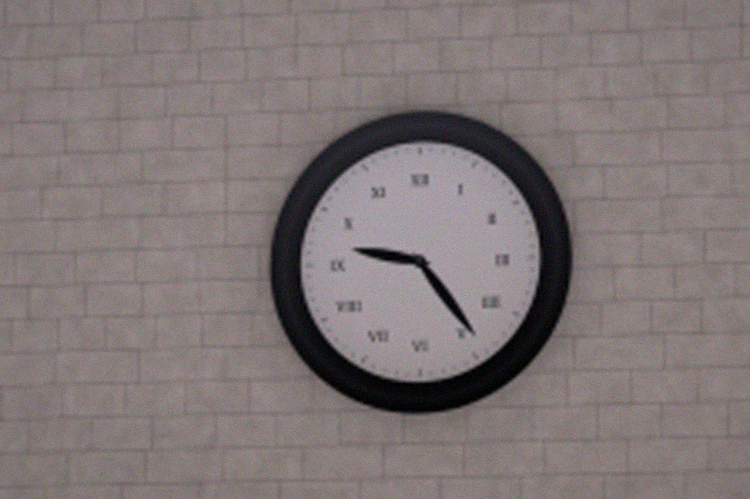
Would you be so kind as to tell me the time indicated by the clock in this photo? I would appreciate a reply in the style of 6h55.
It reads 9h24
